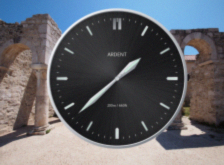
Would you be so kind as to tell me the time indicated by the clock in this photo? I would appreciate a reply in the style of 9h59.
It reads 1h38
